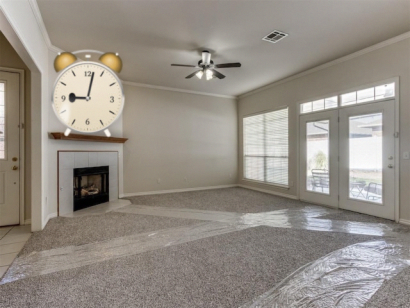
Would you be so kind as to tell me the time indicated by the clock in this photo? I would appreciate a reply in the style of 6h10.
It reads 9h02
